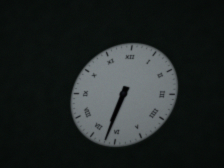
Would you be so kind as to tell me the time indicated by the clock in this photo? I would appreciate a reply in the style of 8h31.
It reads 6h32
